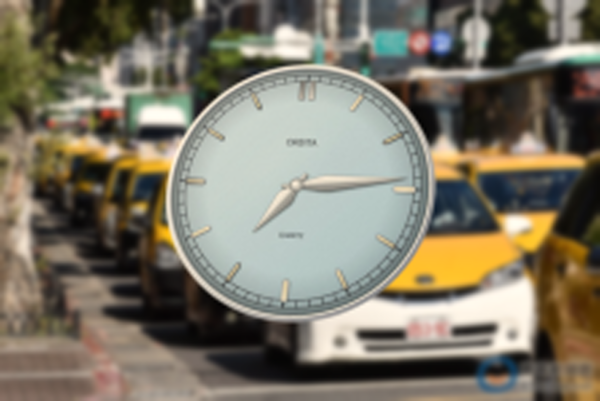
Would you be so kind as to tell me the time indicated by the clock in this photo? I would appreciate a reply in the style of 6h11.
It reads 7h14
